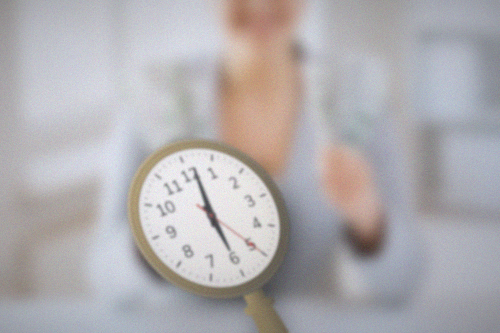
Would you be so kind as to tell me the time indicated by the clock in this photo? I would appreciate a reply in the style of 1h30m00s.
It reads 6h01m25s
